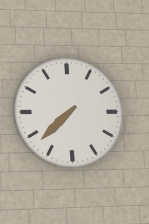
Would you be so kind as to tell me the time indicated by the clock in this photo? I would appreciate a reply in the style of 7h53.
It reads 7h38
